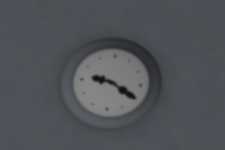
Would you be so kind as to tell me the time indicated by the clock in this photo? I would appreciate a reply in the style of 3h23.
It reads 9h20
